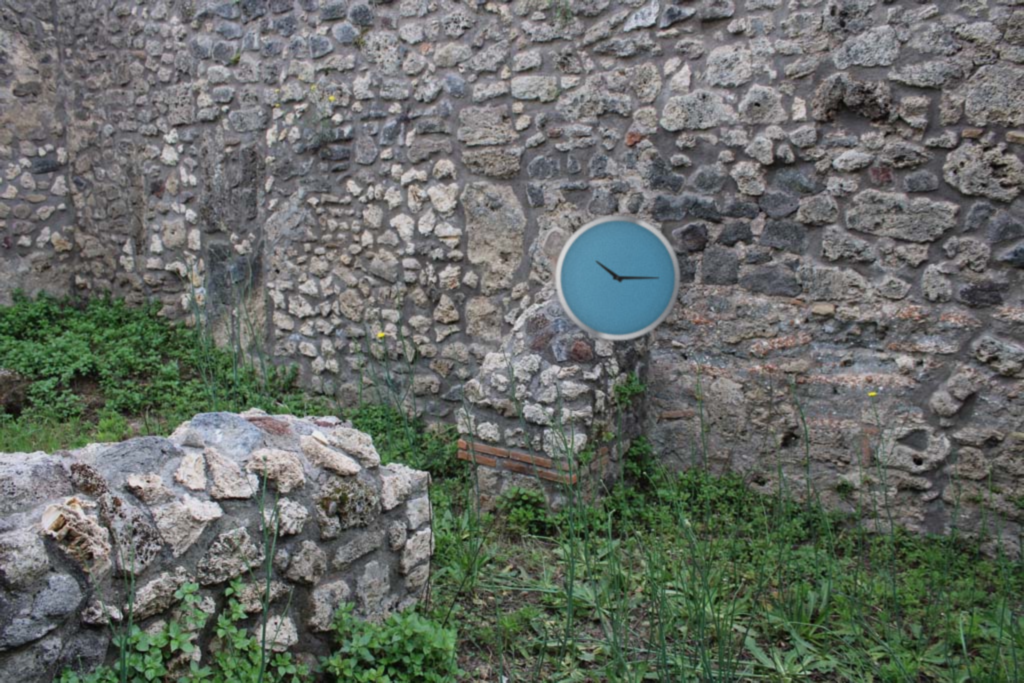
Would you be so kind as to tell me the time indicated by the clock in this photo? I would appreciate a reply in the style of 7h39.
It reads 10h15
